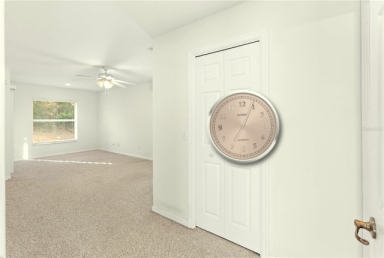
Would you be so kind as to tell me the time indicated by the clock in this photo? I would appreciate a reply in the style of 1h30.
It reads 7h04
